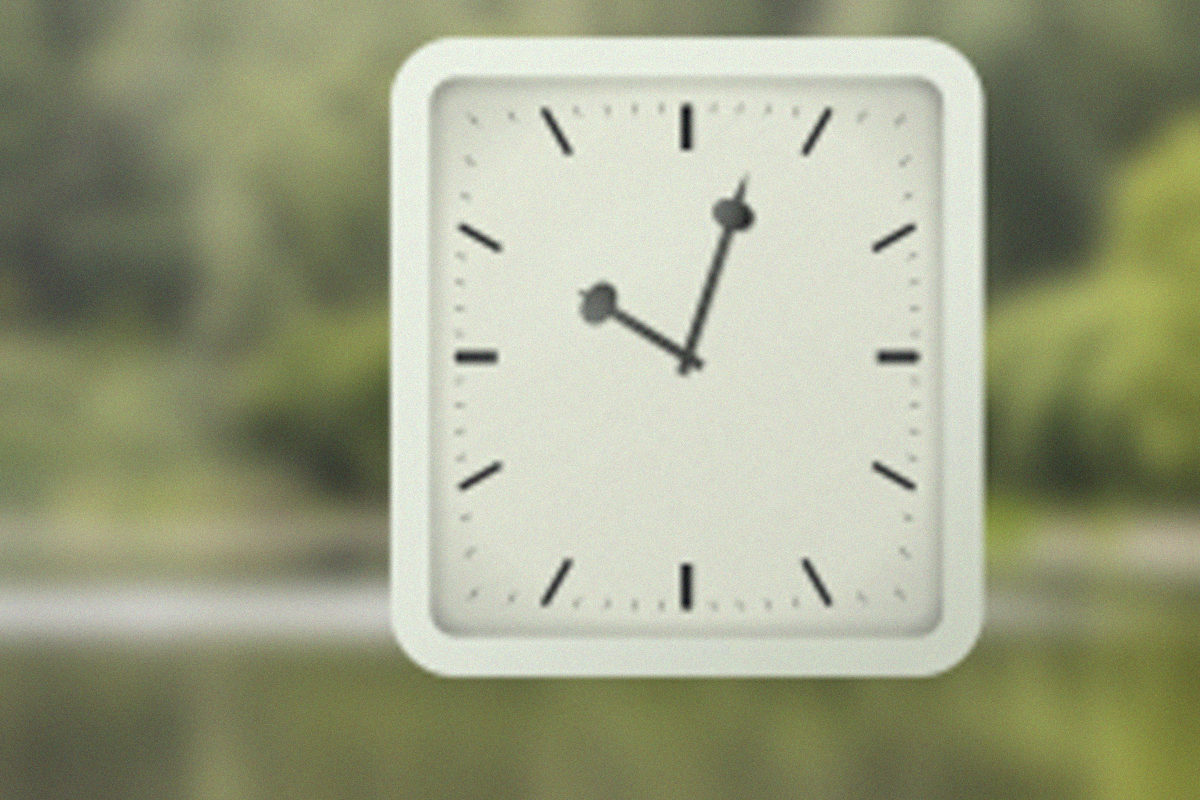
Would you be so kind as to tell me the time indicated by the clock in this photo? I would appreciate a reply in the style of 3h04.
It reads 10h03
